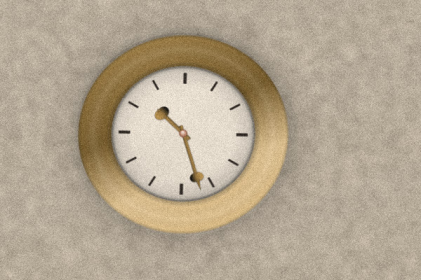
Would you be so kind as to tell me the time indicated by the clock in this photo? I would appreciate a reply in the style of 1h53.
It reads 10h27
